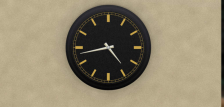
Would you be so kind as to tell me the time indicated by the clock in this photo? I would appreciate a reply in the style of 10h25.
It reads 4h43
